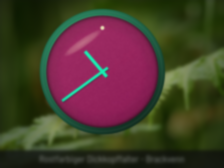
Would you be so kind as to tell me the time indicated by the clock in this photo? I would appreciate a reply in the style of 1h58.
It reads 10h39
